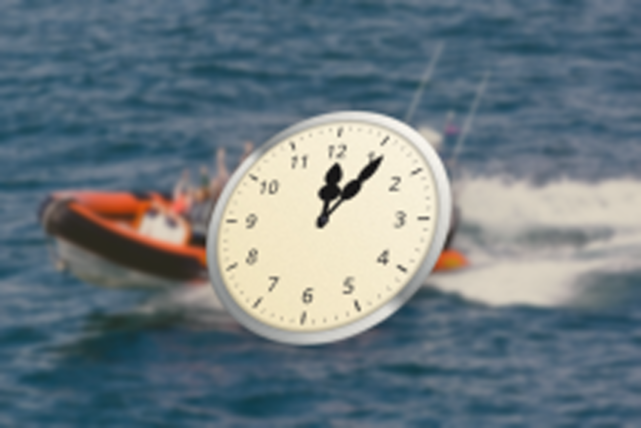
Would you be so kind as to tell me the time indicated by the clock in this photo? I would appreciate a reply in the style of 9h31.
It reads 12h06
